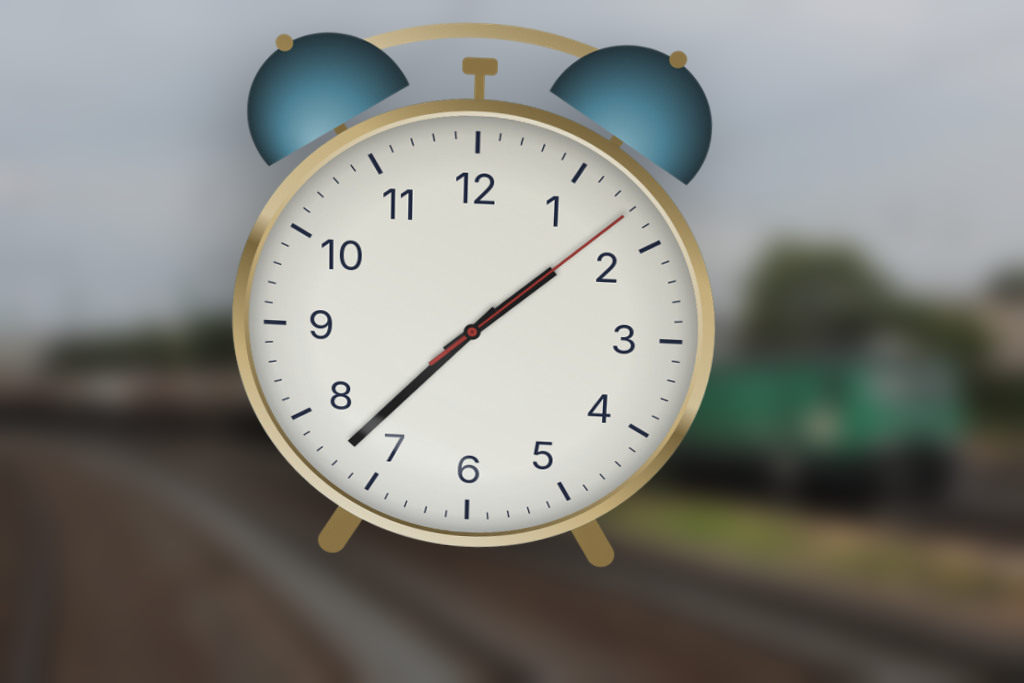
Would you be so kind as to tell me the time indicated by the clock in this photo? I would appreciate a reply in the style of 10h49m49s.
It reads 1h37m08s
